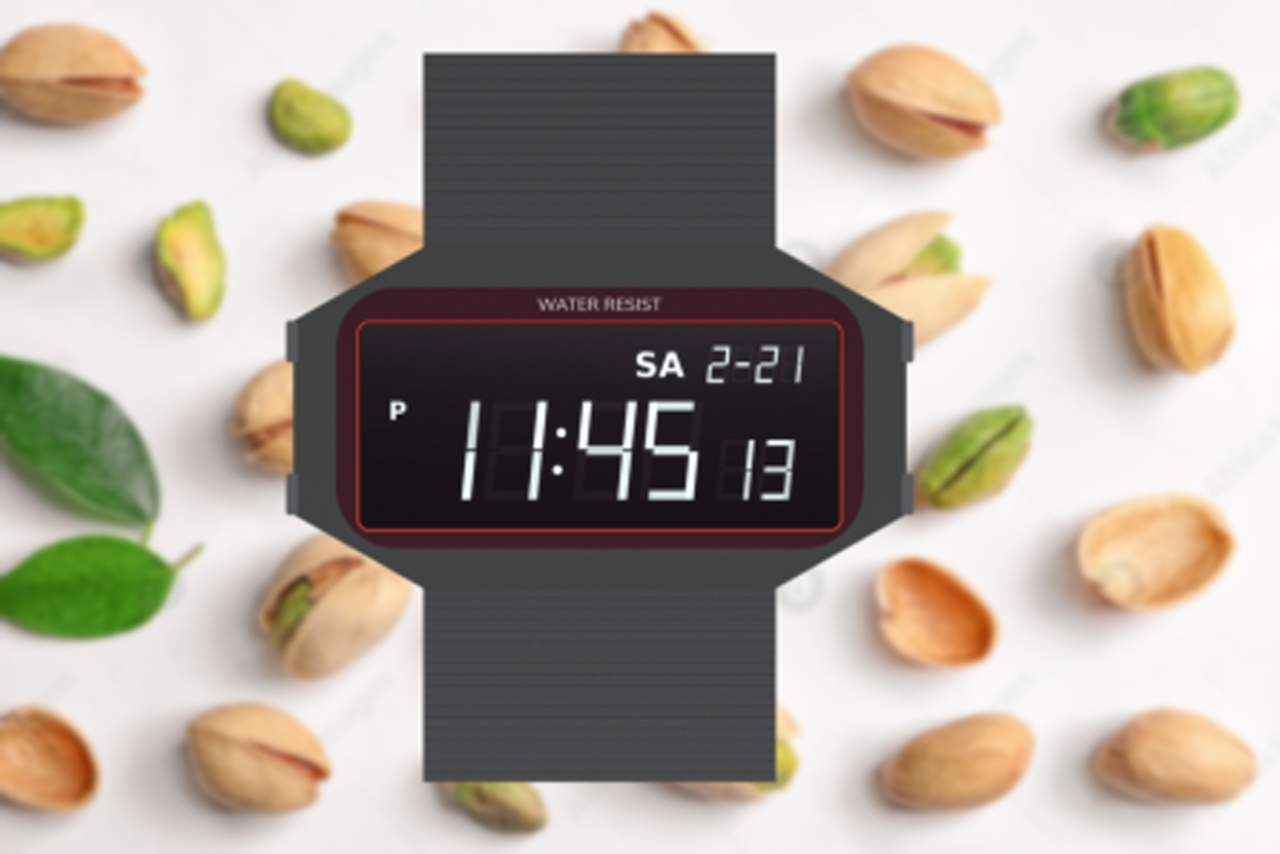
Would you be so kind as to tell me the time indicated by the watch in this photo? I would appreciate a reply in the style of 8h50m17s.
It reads 11h45m13s
